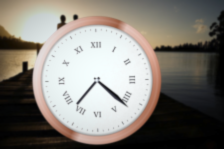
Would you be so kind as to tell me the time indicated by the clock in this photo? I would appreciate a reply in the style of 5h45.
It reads 7h22
